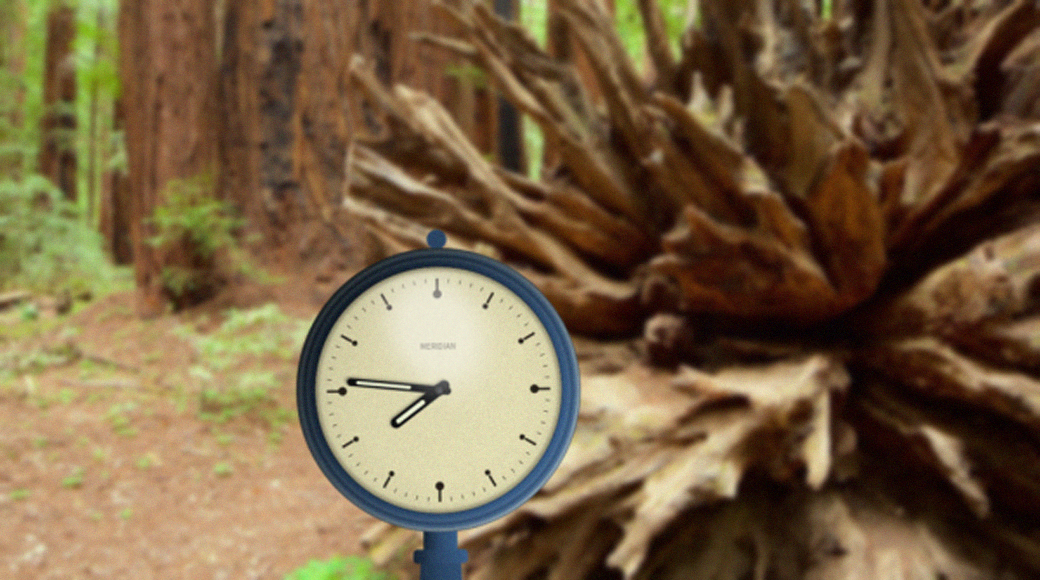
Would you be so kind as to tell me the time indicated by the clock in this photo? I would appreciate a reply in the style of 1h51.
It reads 7h46
